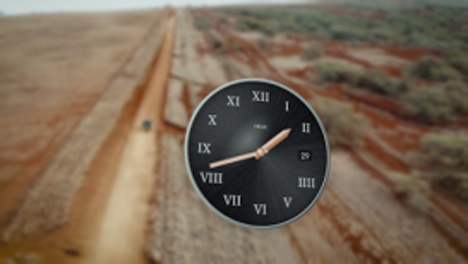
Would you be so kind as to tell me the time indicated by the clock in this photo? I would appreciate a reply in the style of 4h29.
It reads 1h42
